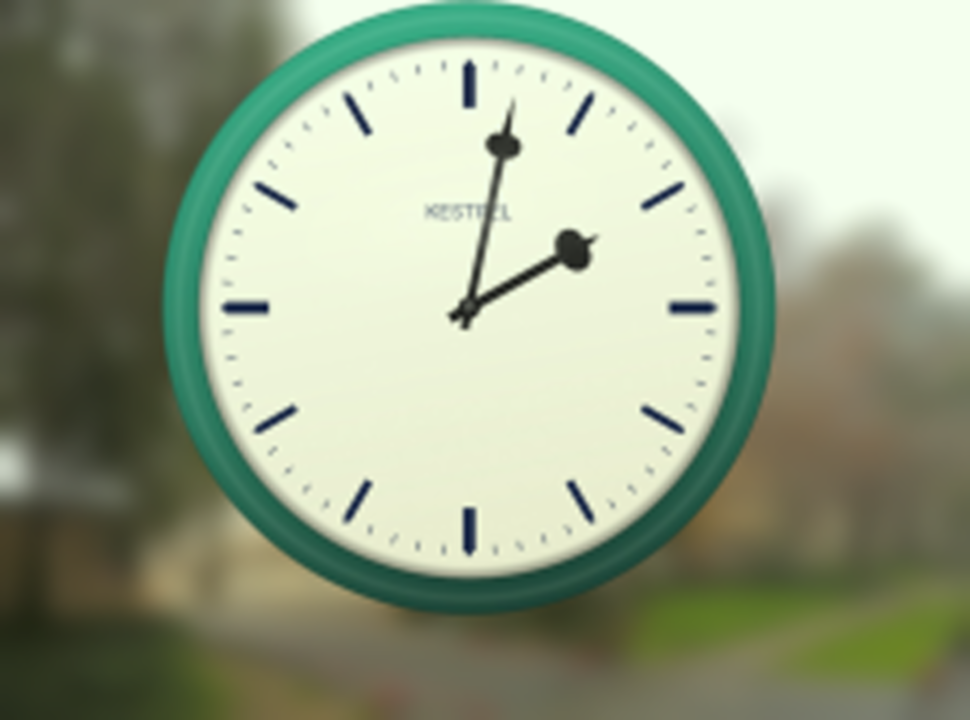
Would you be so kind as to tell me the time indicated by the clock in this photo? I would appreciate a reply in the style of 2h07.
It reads 2h02
